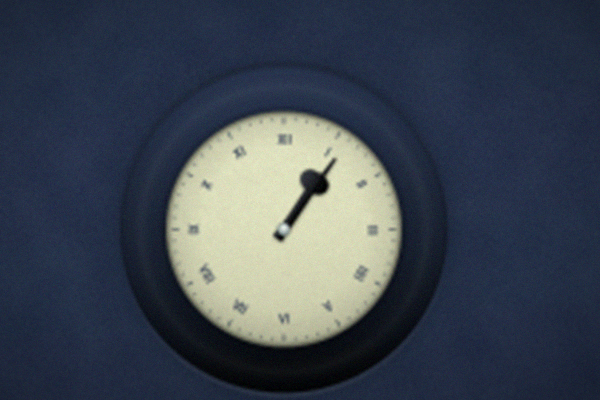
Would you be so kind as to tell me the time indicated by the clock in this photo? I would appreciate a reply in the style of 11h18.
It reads 1h06
